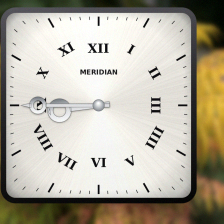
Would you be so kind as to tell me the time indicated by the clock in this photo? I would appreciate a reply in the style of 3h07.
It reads 8h45
